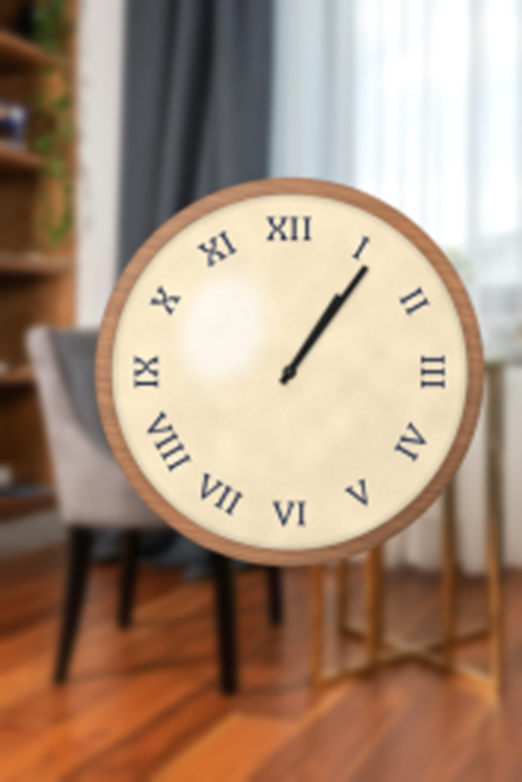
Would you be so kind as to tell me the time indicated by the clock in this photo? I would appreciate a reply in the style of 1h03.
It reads 1h06
